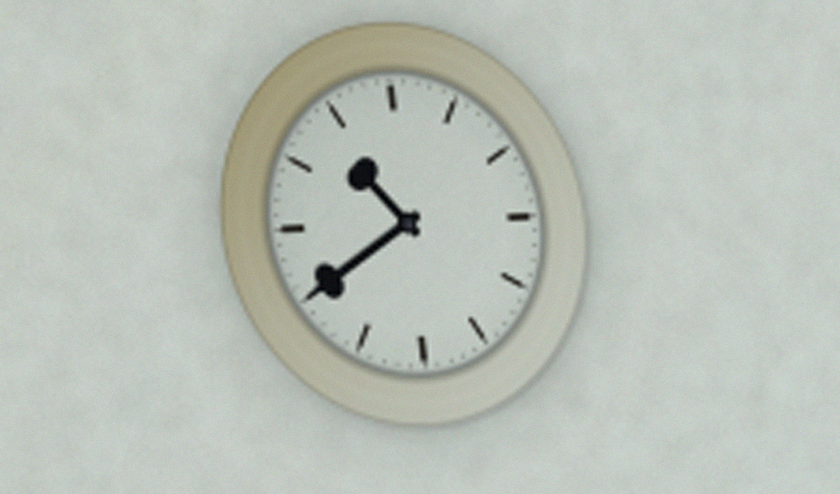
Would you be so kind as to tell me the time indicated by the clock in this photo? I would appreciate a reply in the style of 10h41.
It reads 10h40
